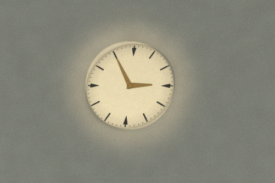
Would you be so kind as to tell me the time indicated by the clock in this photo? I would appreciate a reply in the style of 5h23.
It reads 2h55
